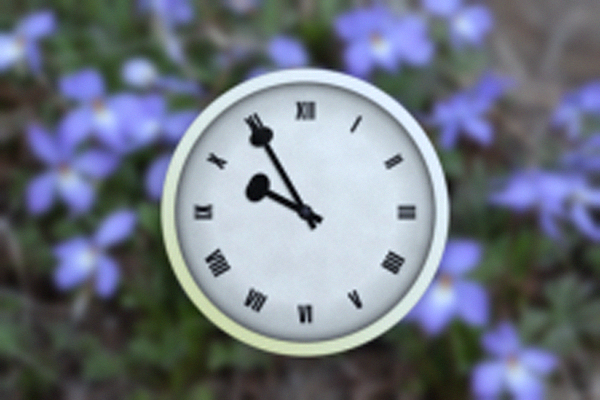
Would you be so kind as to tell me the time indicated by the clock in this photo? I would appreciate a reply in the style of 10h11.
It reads 9h55
